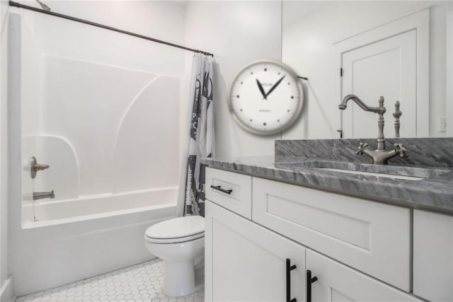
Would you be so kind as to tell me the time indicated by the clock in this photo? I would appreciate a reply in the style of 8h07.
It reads 11h07
